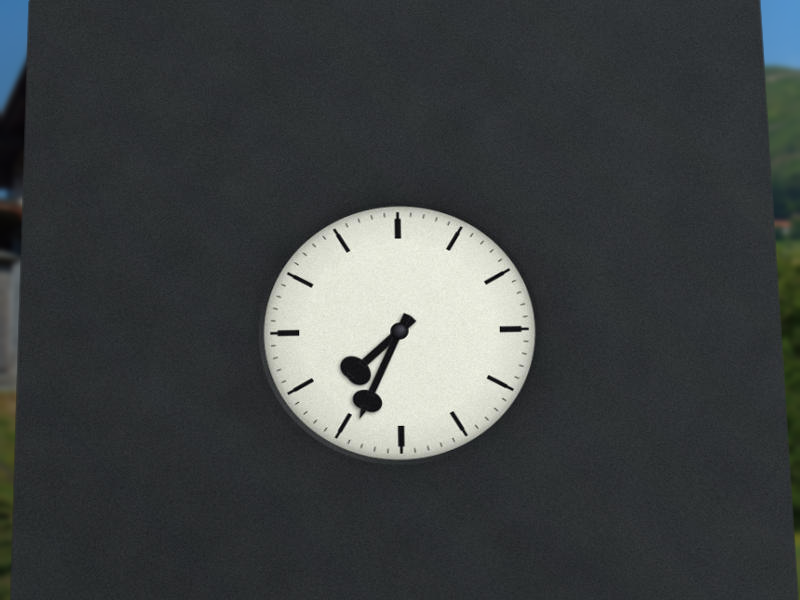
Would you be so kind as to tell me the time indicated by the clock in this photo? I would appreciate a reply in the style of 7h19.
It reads 7h34
